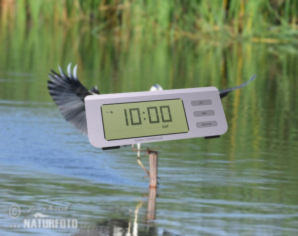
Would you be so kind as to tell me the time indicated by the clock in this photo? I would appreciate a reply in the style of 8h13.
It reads 10h00
